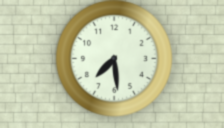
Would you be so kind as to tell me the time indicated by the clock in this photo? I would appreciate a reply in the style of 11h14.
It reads 7h29
